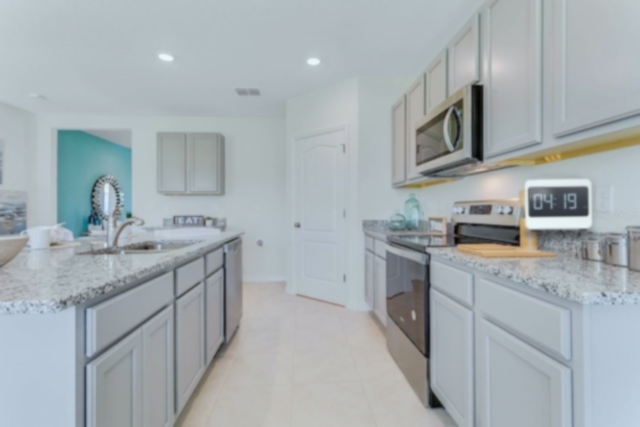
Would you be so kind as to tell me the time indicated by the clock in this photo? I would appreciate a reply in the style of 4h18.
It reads 4h19
